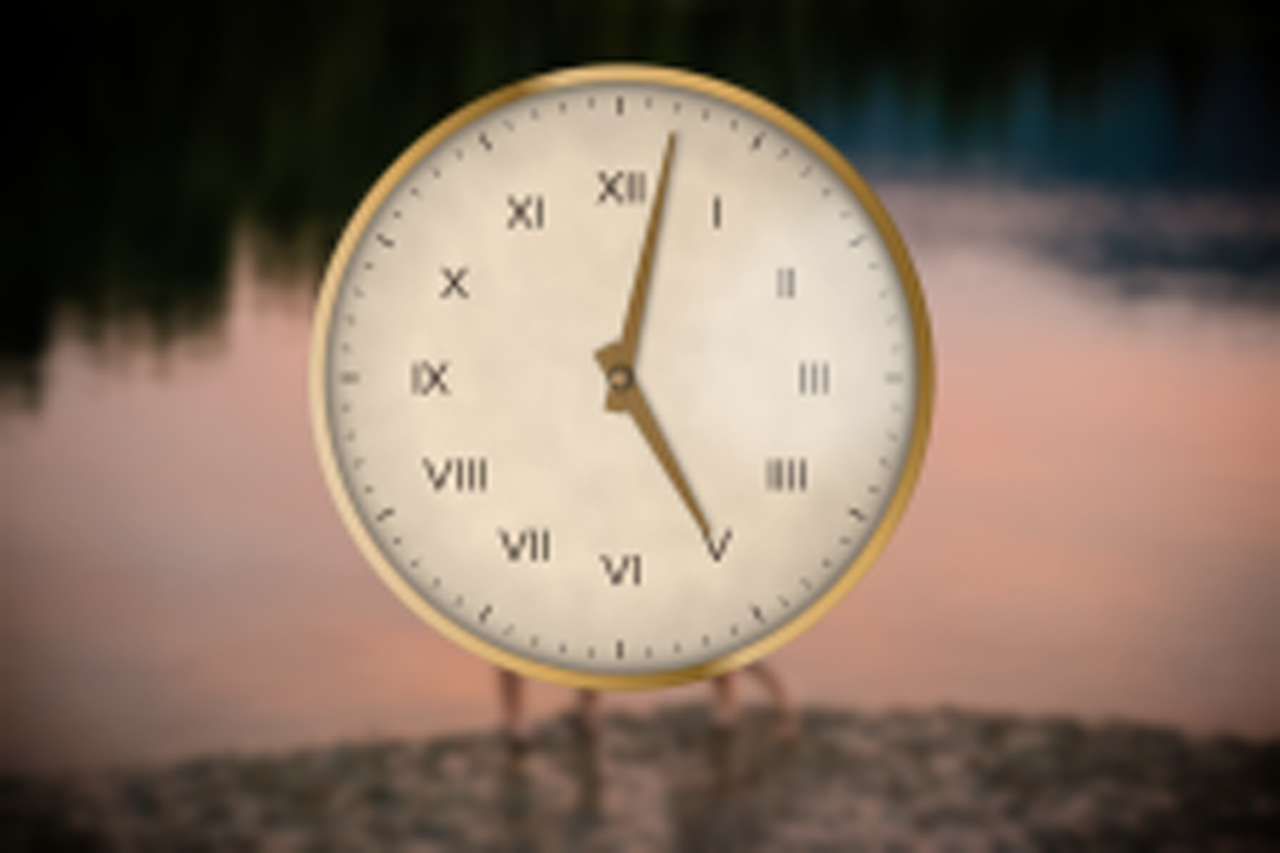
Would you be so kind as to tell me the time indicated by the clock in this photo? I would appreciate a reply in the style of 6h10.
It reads 5h02
